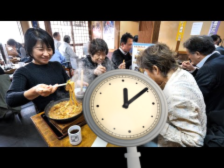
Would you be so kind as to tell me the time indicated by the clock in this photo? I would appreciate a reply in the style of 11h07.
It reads 12h09
